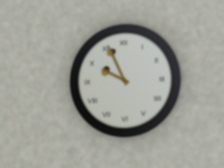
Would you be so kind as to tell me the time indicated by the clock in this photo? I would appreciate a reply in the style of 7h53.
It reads 9h56
